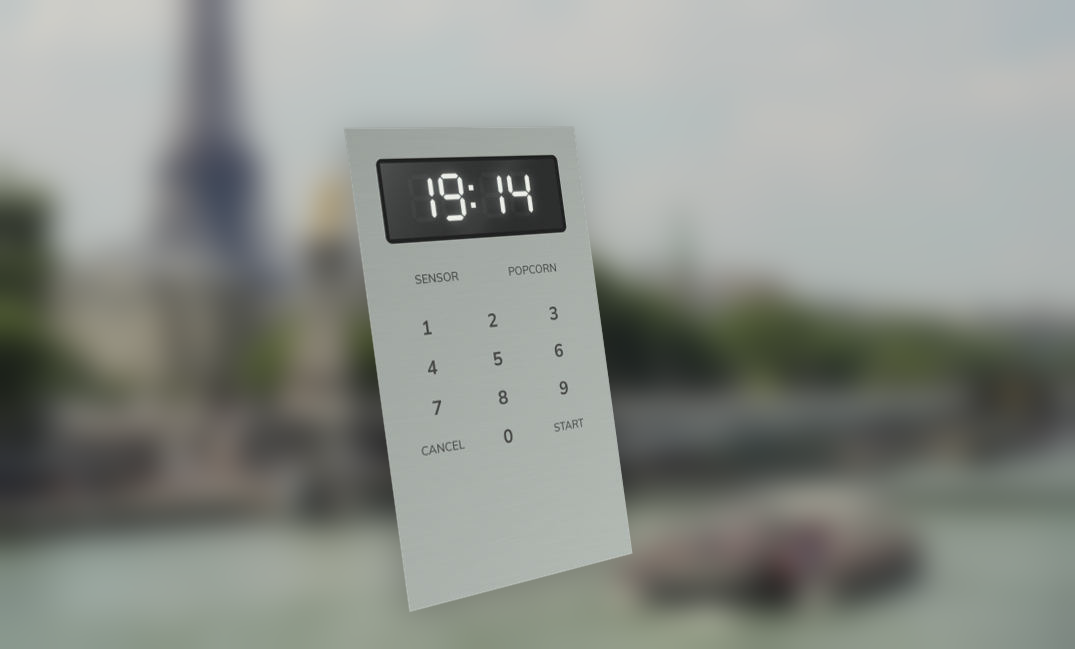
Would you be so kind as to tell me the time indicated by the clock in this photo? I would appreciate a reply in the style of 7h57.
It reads 19h14
